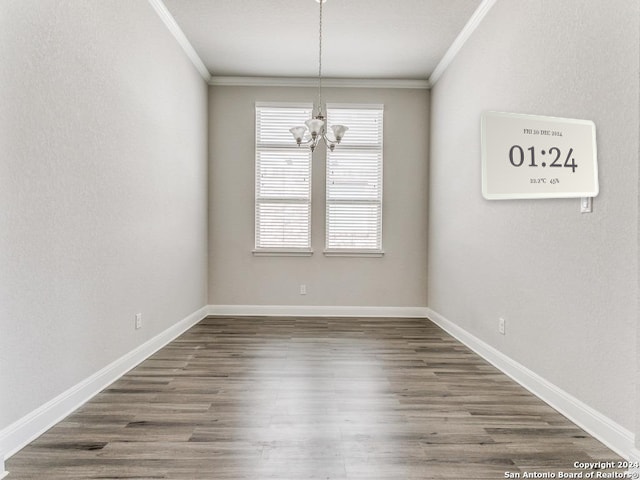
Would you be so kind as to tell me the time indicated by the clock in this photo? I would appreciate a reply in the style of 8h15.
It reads 1h24
